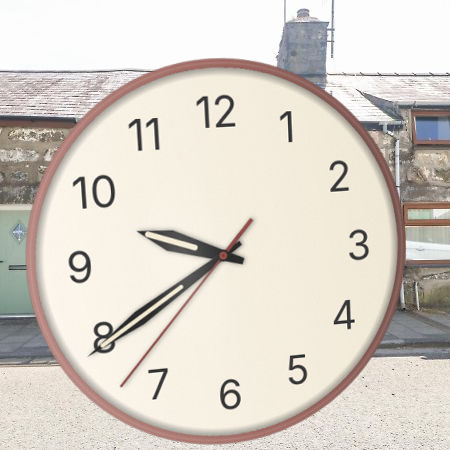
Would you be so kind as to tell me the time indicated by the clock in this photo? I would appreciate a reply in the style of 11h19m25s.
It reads 9h39m37s
